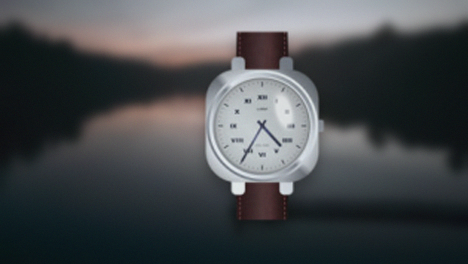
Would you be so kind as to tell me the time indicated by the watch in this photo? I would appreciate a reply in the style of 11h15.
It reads 4h35
